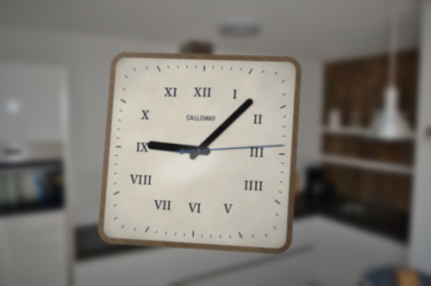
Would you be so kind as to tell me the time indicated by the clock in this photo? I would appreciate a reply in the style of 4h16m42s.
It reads 9h07m14s
